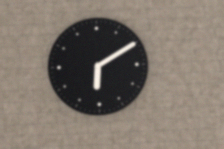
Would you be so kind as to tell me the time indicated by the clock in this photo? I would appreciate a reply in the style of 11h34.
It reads 6h10
